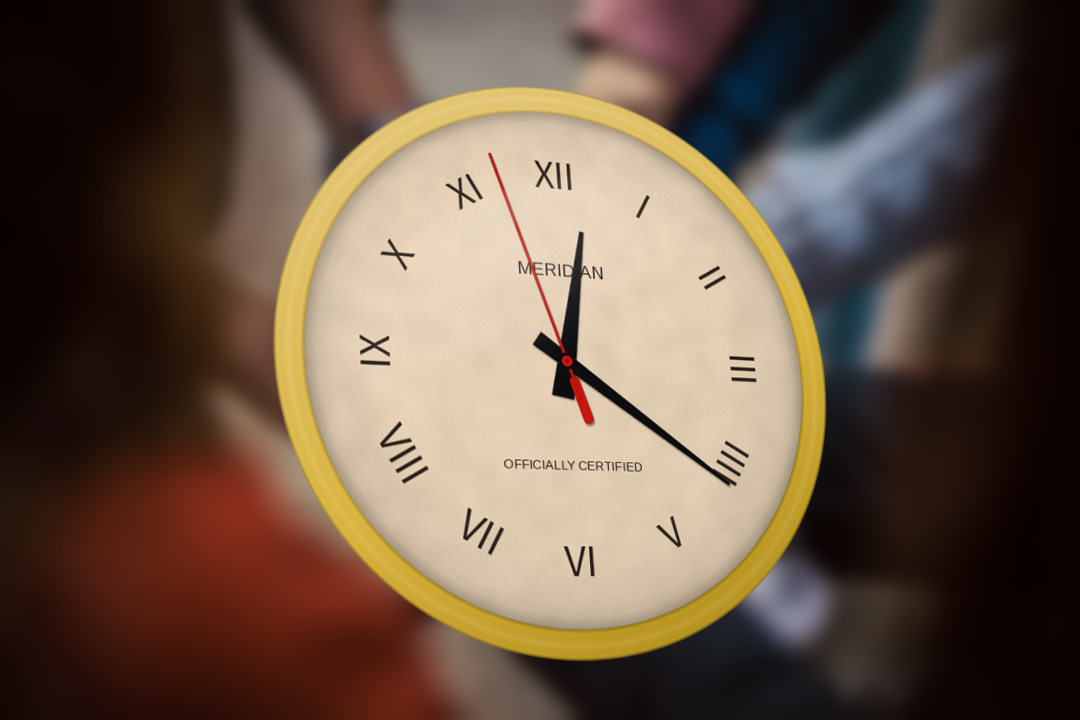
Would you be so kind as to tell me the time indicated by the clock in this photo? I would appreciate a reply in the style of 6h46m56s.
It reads 12h20m57s
